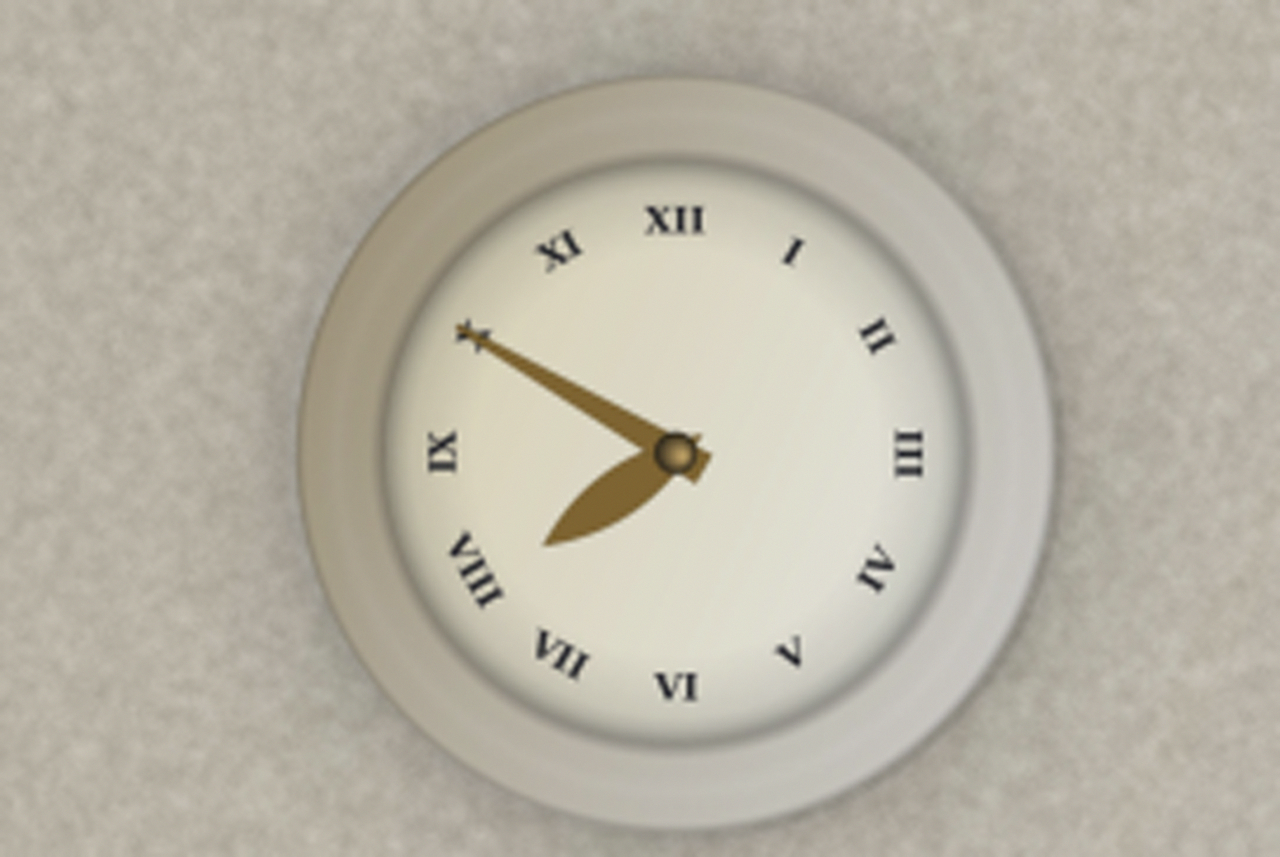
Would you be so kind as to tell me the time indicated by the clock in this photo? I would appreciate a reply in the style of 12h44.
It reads 7h50
